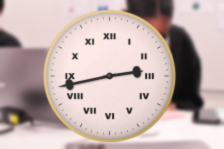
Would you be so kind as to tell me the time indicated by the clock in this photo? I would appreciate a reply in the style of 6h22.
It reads 2h43
